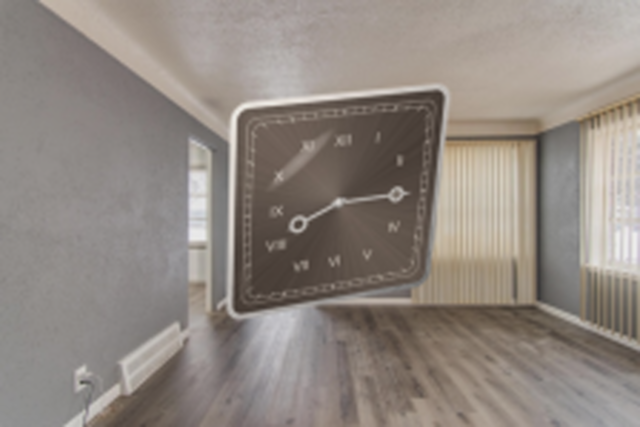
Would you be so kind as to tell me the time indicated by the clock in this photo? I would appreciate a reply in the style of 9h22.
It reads 8h15
